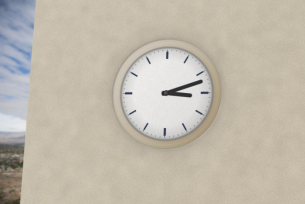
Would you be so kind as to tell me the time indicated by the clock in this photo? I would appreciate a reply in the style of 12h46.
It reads 3h12
